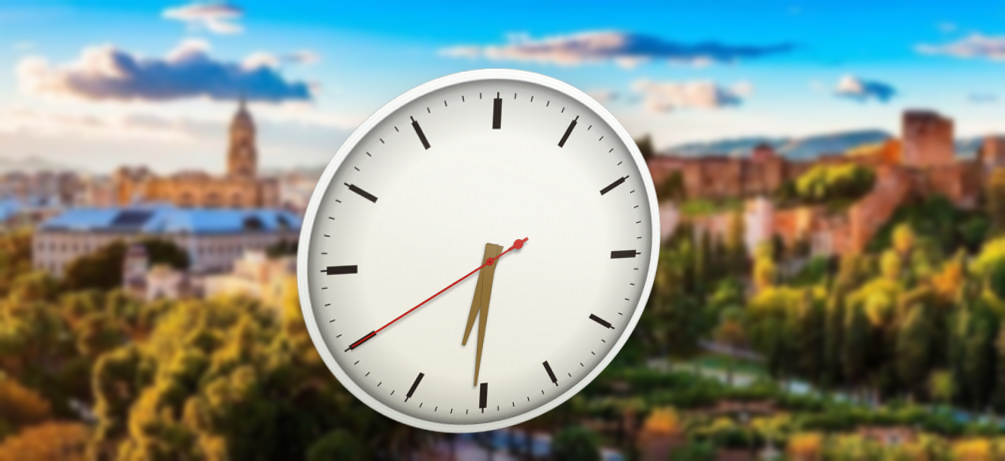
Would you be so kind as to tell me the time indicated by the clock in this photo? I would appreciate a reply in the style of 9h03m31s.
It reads 6h30m40s
